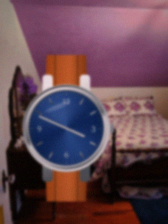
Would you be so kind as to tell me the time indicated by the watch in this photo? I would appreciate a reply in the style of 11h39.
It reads 3h49
